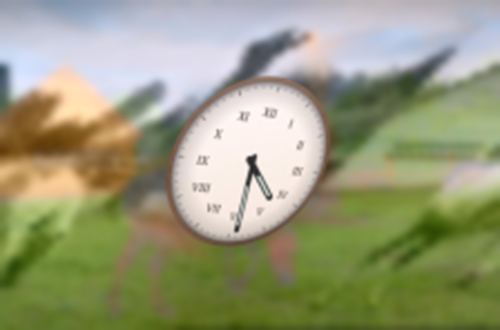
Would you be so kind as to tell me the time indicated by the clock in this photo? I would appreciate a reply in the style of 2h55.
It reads 4h29
